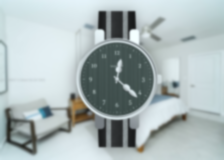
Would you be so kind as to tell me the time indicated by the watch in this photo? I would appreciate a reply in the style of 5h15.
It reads 12h22
